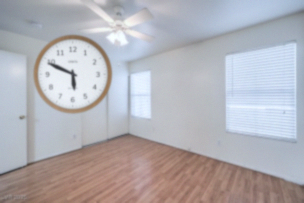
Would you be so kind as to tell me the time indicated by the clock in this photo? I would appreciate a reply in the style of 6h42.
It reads 5h49
